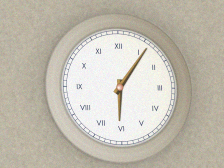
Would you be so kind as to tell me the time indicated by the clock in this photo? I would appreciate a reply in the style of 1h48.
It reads 6h06
